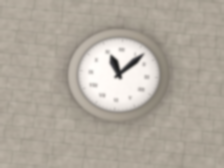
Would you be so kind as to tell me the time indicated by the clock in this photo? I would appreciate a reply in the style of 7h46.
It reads 11h07
